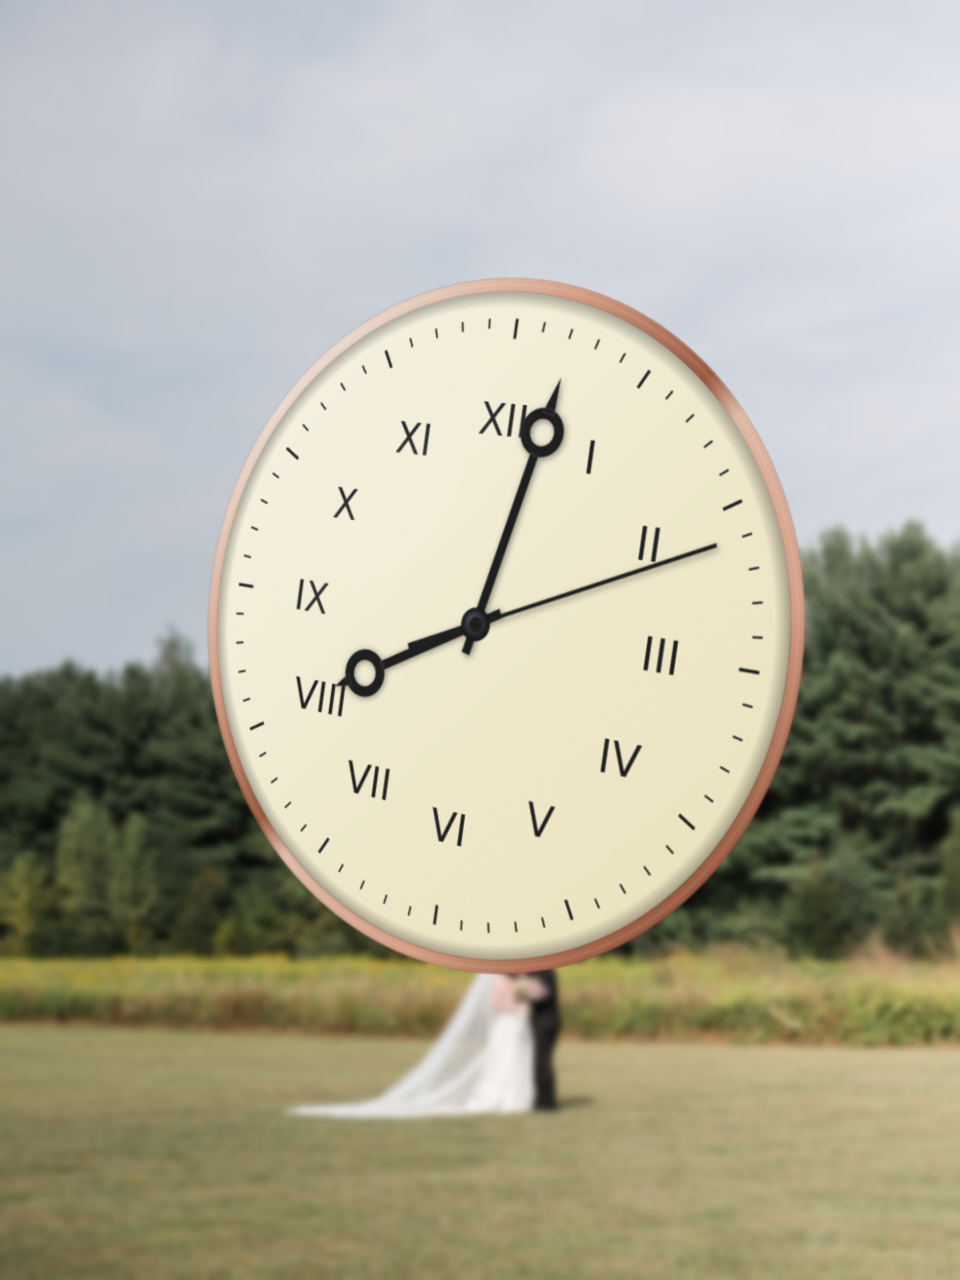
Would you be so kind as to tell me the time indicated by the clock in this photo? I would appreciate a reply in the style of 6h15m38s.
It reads 8h02m11s
